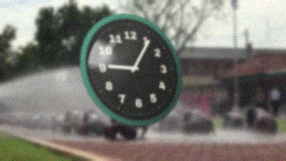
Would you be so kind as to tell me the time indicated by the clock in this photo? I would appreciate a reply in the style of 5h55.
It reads 9h06
